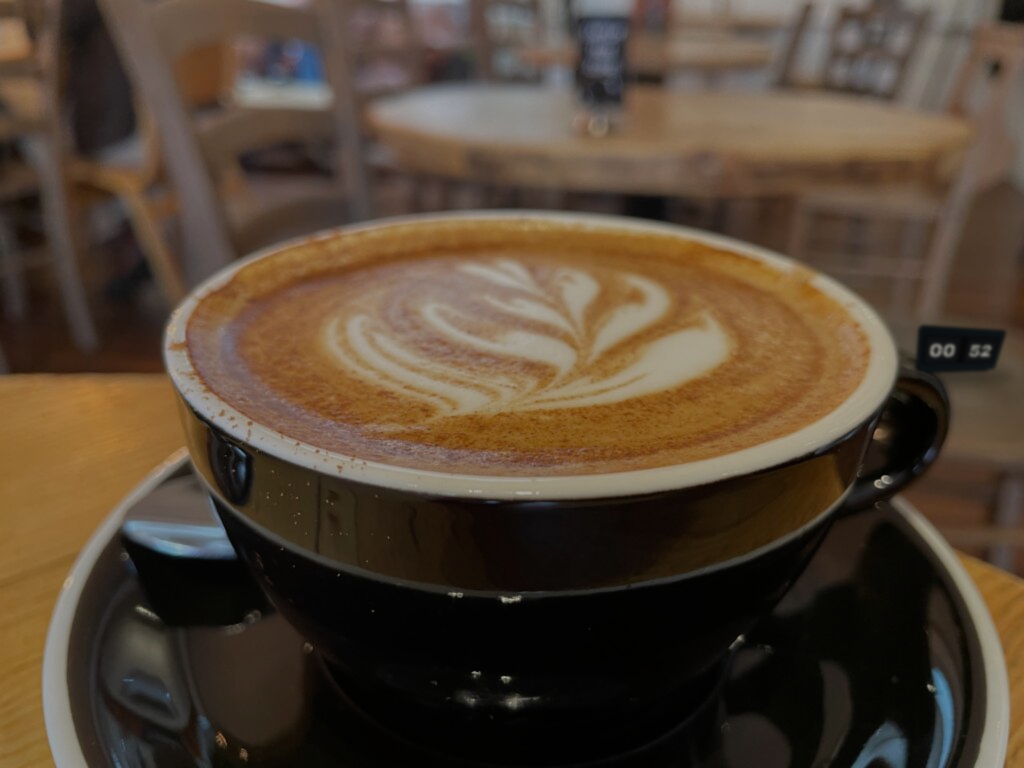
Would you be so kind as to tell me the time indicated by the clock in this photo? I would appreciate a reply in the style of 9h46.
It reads 0h52
